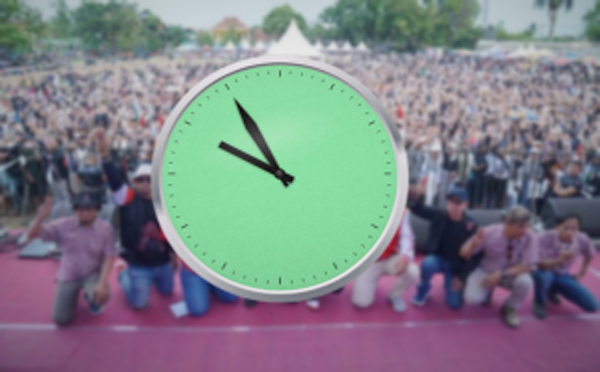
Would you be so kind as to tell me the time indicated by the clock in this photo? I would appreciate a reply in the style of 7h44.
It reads 9h55
